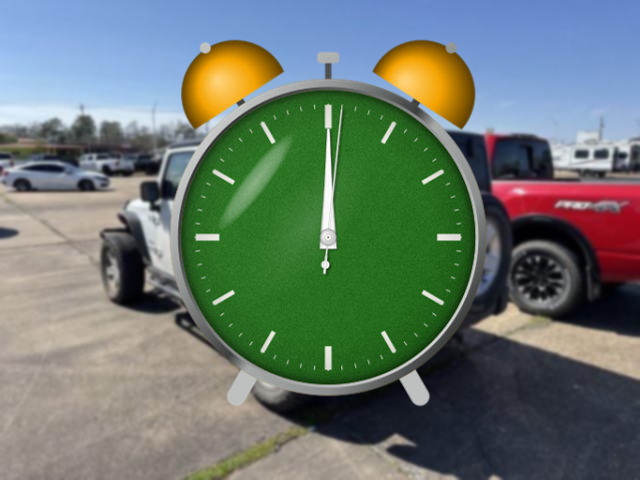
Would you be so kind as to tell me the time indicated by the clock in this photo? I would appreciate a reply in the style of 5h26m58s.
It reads 12h00m01s
